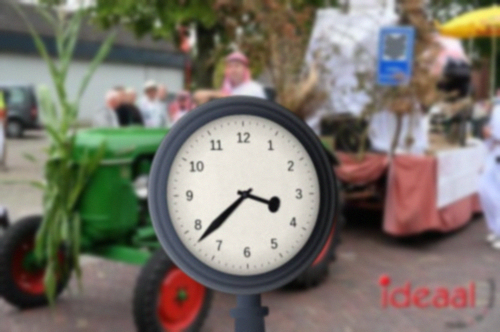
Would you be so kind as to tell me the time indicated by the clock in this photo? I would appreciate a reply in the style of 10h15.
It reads 3h38
